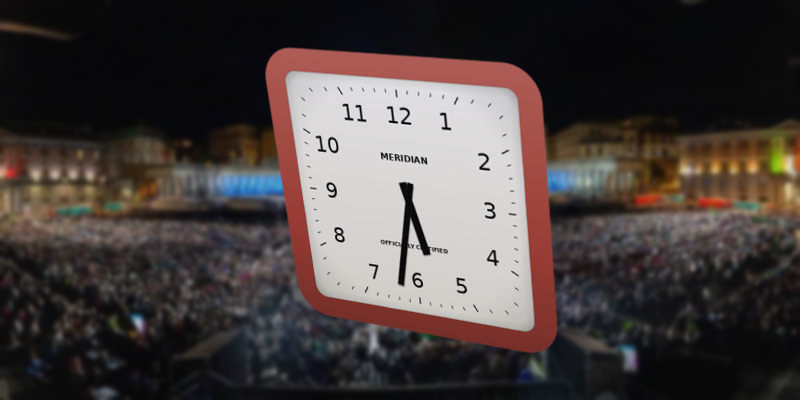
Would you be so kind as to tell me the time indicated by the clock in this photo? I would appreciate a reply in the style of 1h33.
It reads 5h32
